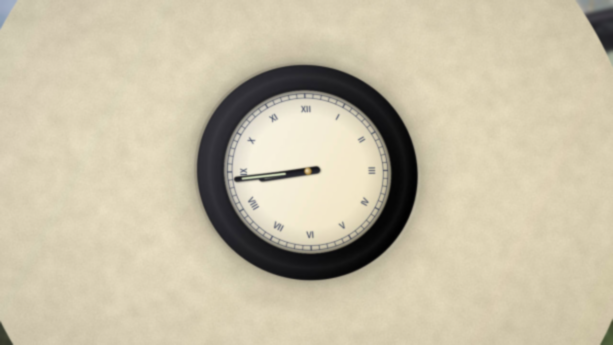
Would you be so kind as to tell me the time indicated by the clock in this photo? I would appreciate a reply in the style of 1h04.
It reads 8h44
